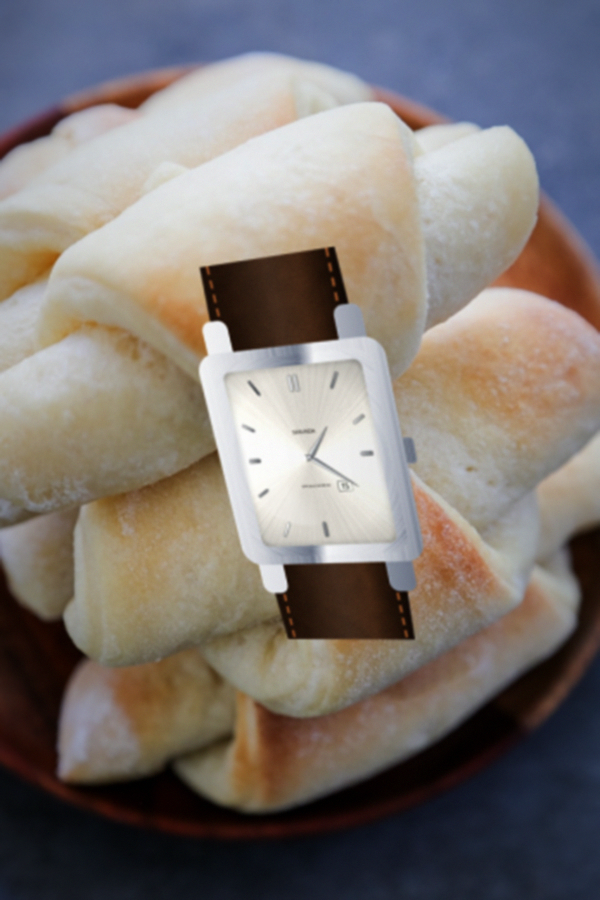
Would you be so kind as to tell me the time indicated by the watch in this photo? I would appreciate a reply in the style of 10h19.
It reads 1h21
